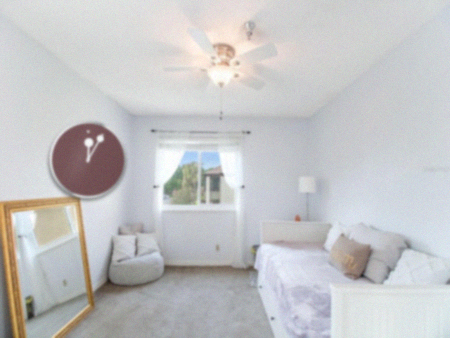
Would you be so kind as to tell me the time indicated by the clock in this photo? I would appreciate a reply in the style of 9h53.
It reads 12h05
